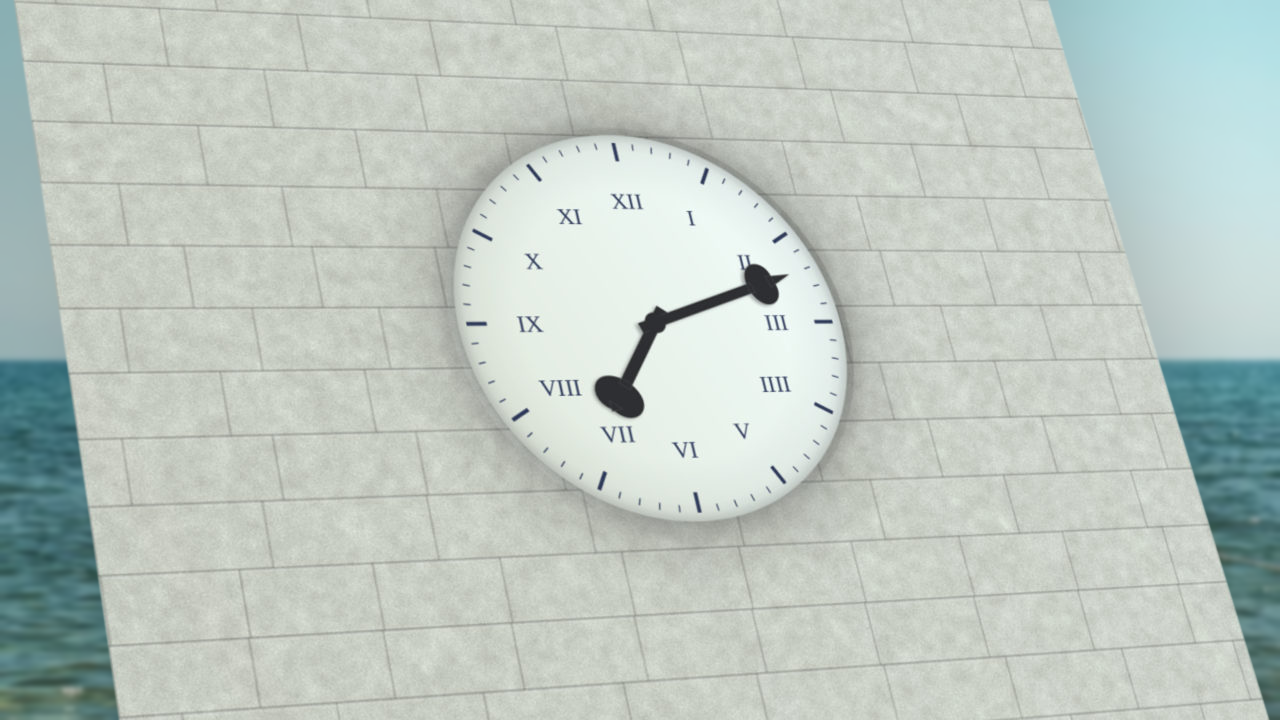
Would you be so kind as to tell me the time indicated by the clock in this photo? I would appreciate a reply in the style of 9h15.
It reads 7h12
